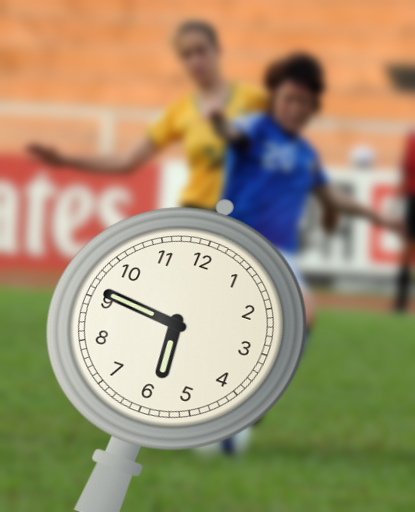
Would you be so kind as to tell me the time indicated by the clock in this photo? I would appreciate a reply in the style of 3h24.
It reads 5h46
